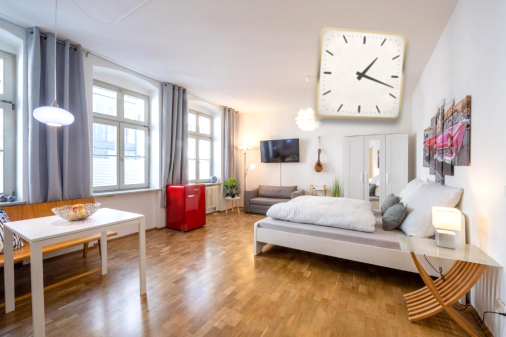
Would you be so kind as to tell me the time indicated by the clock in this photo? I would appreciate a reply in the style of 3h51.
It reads 1h18
